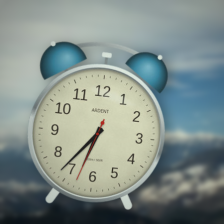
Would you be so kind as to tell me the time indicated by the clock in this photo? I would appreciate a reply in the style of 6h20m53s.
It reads 6h36m33s
